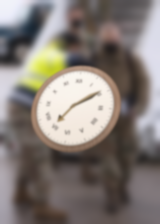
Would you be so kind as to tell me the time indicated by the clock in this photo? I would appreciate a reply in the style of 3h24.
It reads 7h09
